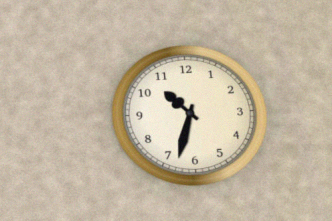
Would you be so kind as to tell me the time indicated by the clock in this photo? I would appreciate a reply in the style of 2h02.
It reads 10h33
